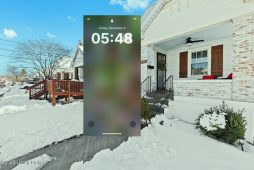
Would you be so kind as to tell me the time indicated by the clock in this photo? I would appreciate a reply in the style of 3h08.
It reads 5h48
